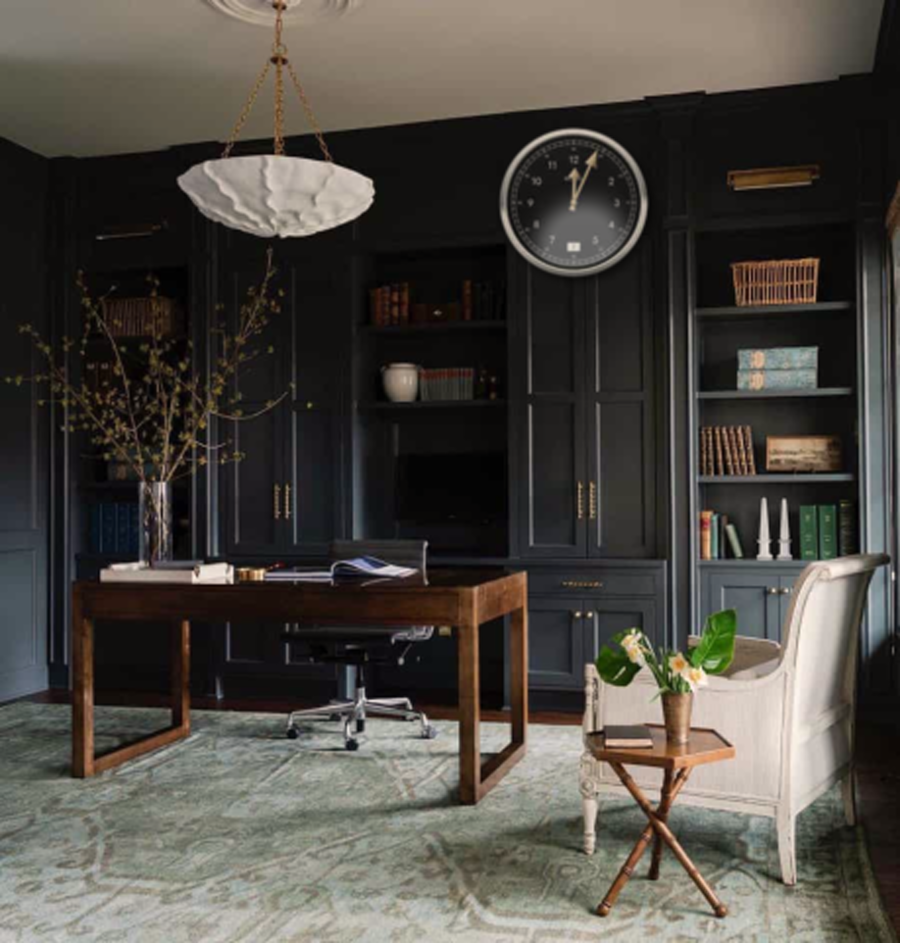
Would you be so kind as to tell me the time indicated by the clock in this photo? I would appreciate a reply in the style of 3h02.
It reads 12h04
